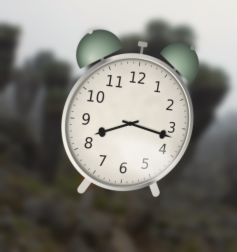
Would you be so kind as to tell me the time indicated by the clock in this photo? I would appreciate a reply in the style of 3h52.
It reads 8h17
